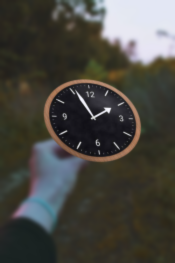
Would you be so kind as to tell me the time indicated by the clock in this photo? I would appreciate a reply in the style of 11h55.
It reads 1h56
